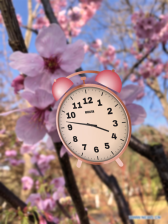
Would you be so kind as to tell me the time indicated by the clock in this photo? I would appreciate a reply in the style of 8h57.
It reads 3h47
